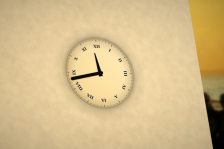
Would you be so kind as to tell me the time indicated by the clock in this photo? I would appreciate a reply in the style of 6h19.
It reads 11h43
